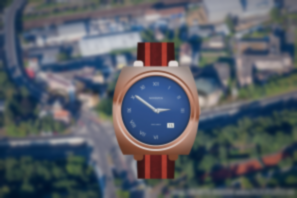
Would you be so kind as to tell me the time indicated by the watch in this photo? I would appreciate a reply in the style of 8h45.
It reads 2h51
